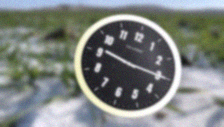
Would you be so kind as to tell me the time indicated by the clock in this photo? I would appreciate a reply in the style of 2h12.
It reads 9h15
